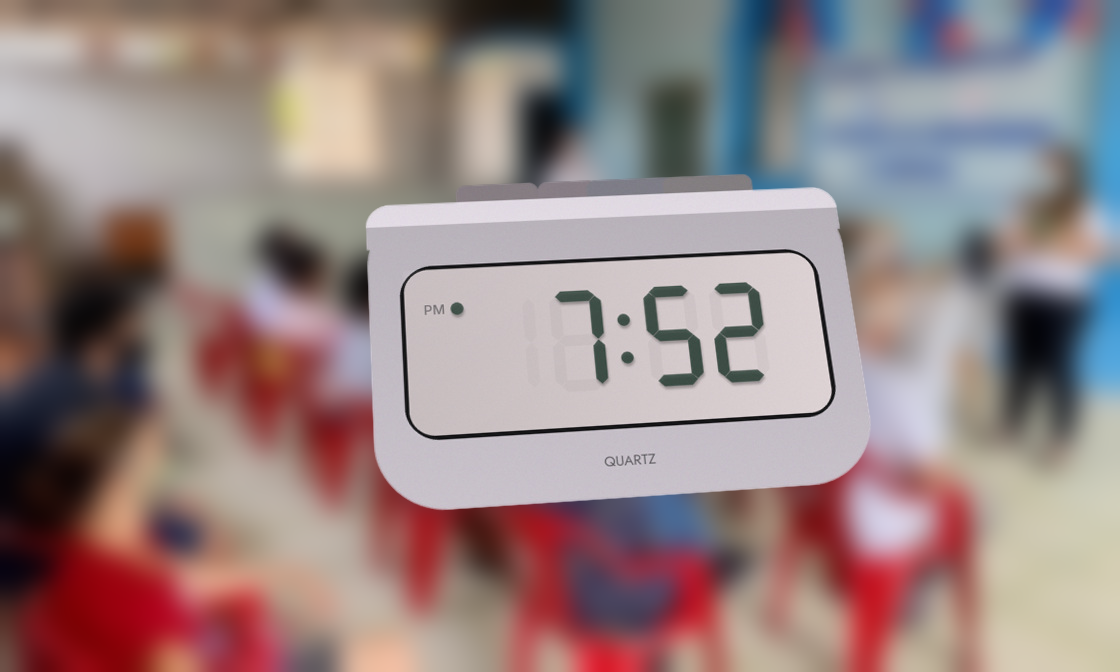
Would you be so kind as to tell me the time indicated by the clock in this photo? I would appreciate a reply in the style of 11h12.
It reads 7h52
